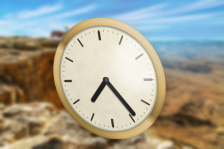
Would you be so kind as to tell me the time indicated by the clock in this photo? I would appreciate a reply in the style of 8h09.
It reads 7h24
